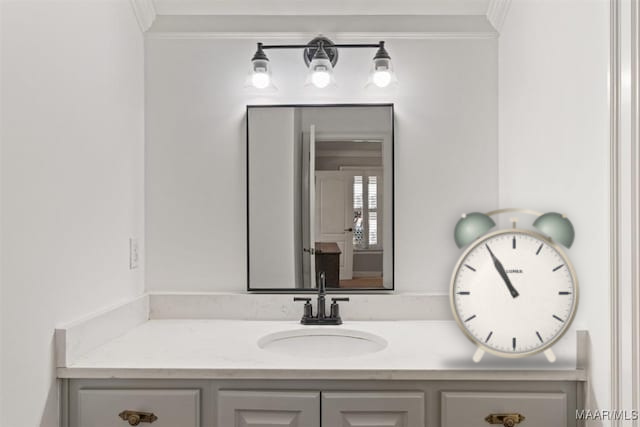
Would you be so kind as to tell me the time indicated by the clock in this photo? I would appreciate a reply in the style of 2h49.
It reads 10h55
